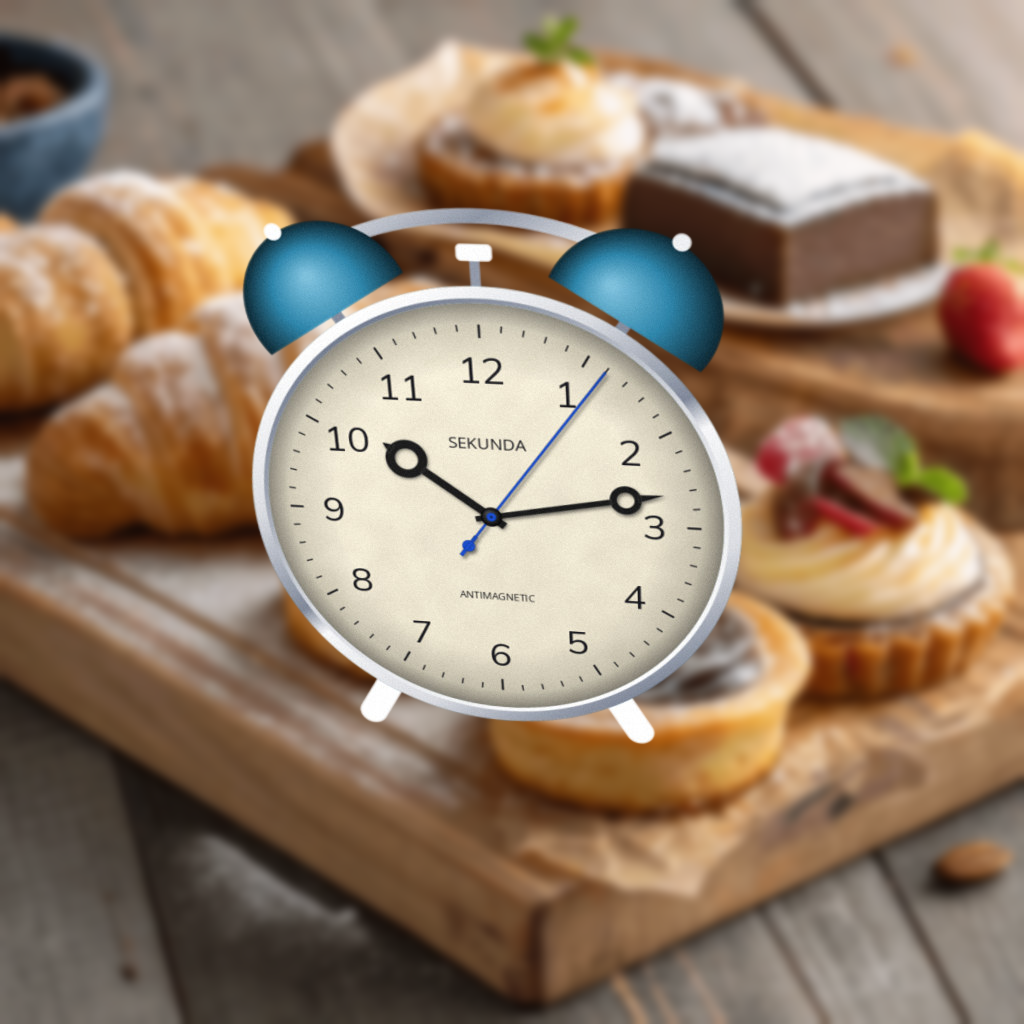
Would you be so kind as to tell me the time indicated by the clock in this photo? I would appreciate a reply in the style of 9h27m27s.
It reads 10h13m06s
